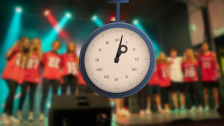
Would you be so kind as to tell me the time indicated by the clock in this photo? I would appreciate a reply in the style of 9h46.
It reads 1h02
